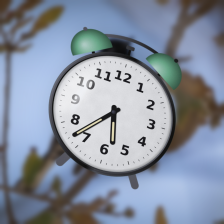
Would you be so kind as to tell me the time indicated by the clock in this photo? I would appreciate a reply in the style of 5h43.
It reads 5h37
